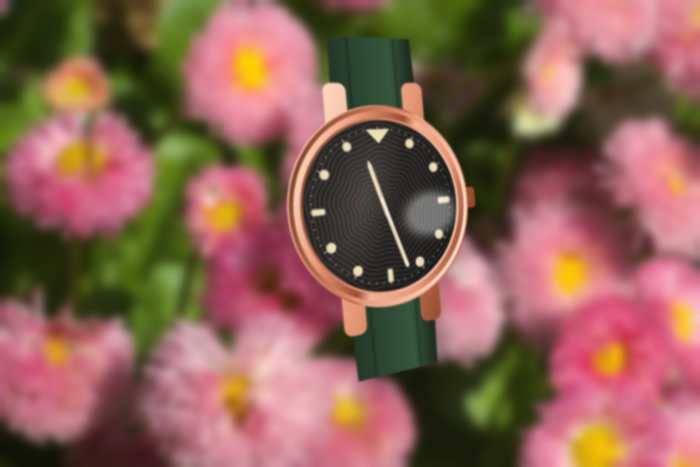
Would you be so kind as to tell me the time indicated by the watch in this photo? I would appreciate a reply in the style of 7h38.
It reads 11h27
